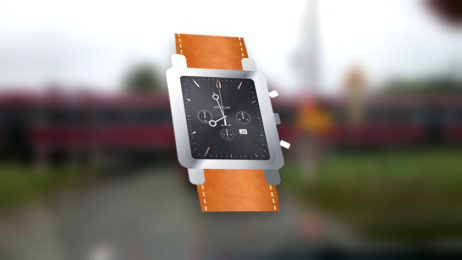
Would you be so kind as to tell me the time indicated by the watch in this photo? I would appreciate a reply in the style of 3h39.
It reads 7h58
